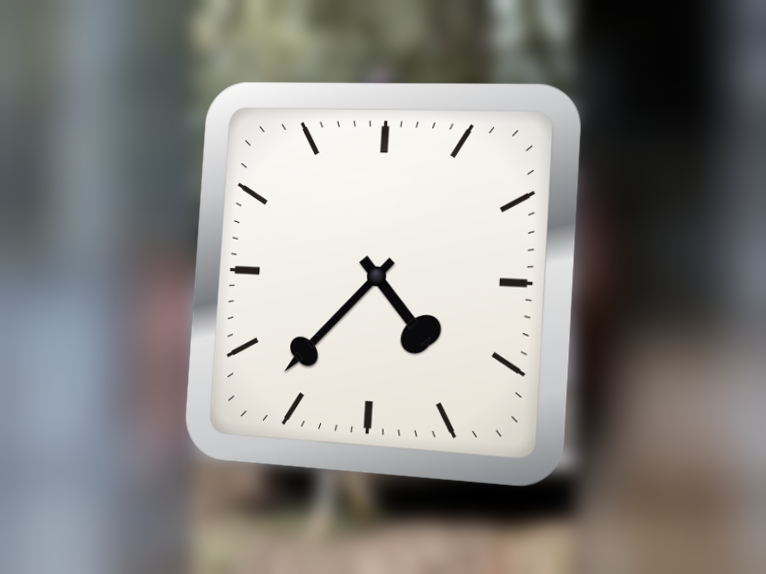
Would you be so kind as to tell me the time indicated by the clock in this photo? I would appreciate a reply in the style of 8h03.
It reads 4h37
